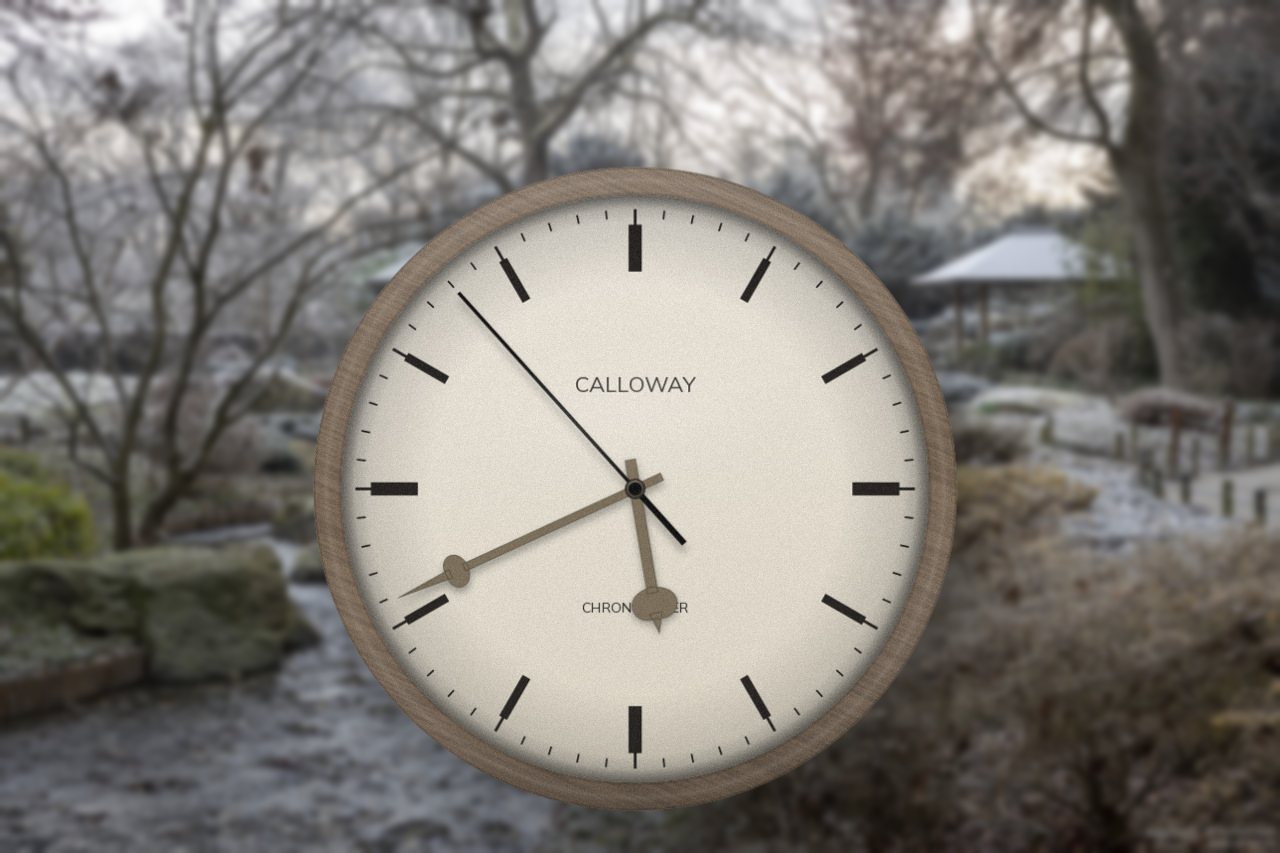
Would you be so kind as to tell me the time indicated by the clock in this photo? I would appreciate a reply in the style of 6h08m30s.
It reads 5h40m53s
